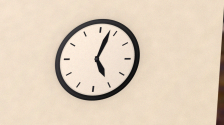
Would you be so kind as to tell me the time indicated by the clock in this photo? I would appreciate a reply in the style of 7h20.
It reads 5h03
